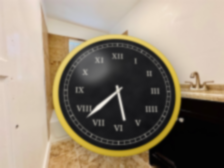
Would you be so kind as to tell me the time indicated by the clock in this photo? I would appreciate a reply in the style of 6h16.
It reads 5h38
